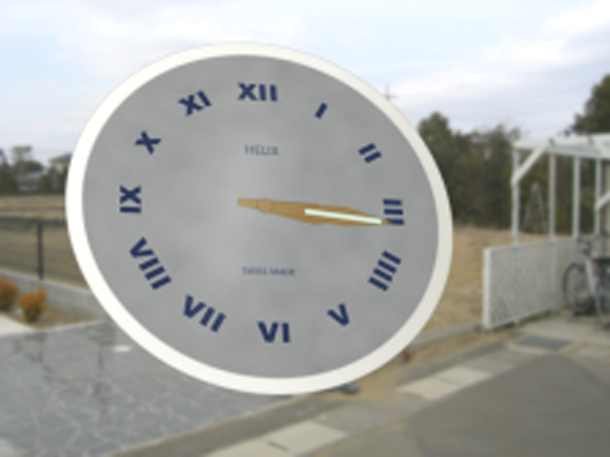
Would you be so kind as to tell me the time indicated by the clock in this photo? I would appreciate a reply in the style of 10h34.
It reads 3h16
